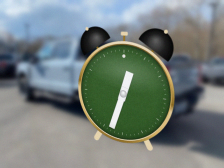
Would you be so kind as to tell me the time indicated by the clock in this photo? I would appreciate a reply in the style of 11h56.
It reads 12h33
